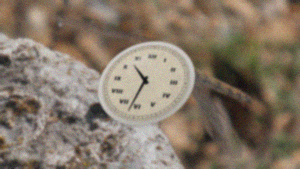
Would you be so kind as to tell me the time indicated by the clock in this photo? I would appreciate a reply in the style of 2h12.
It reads 10h32
